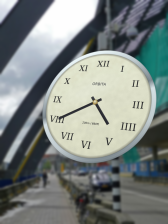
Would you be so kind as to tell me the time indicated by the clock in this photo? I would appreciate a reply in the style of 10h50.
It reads 4h40
